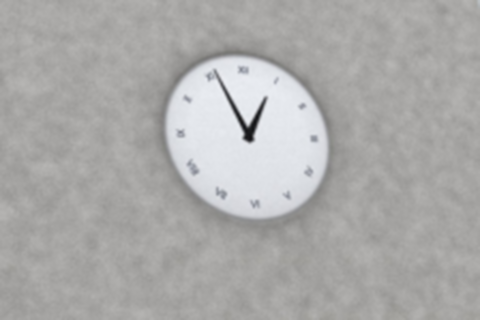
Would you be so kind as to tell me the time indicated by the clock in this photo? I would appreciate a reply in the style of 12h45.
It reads 12h56
